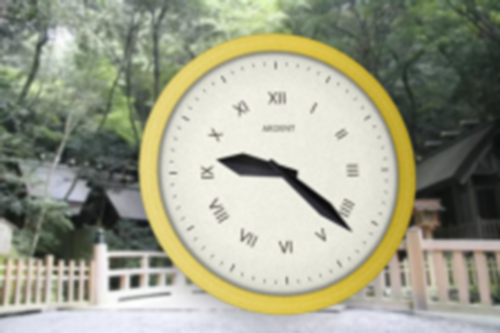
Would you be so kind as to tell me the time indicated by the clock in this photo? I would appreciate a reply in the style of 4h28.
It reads 9h22
